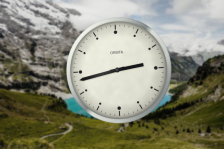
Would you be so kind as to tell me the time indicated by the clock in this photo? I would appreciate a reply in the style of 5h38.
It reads 2h43
